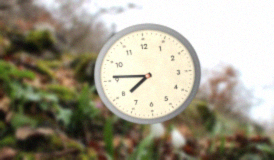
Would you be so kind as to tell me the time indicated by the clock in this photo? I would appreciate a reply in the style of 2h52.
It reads 7h46
